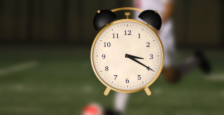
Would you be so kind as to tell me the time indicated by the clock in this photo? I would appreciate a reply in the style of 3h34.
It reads 3h20
